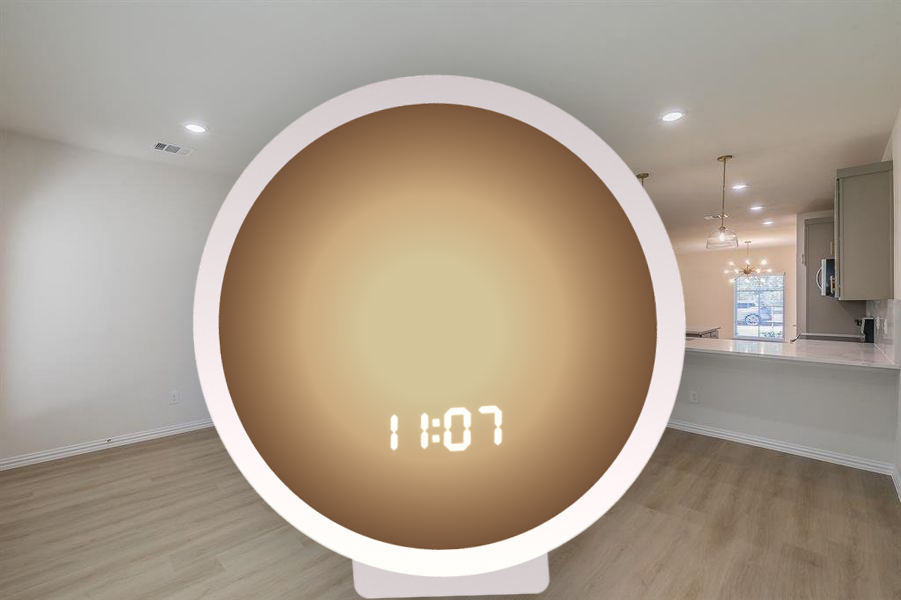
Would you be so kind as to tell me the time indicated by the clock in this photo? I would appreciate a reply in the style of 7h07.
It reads 11h07
